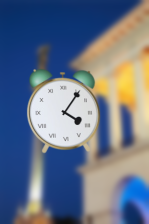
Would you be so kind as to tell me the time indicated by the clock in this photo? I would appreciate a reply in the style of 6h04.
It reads 4h06
